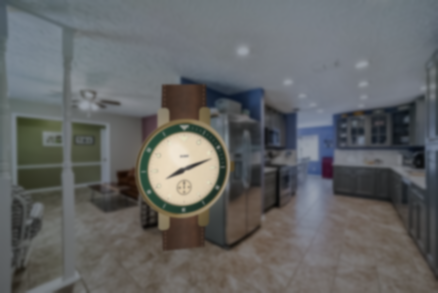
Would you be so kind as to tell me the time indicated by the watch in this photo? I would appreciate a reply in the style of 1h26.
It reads 8h12
